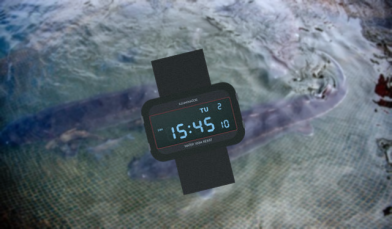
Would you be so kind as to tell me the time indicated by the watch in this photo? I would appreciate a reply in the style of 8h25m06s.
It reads 15h45m10s
